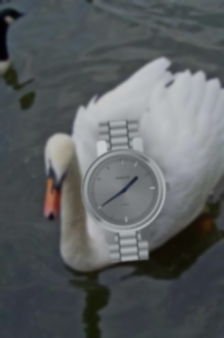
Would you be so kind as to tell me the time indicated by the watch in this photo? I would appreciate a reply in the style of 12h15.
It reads 1h40
